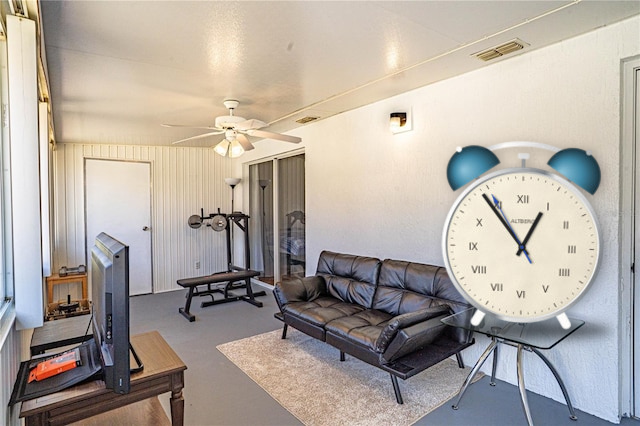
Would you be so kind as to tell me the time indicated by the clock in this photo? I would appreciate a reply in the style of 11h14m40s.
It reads 12h53m55s
